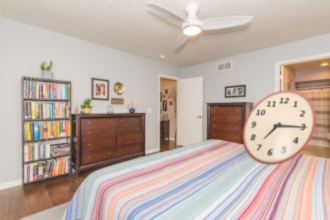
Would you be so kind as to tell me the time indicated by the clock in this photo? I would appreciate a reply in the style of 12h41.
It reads 7h15
